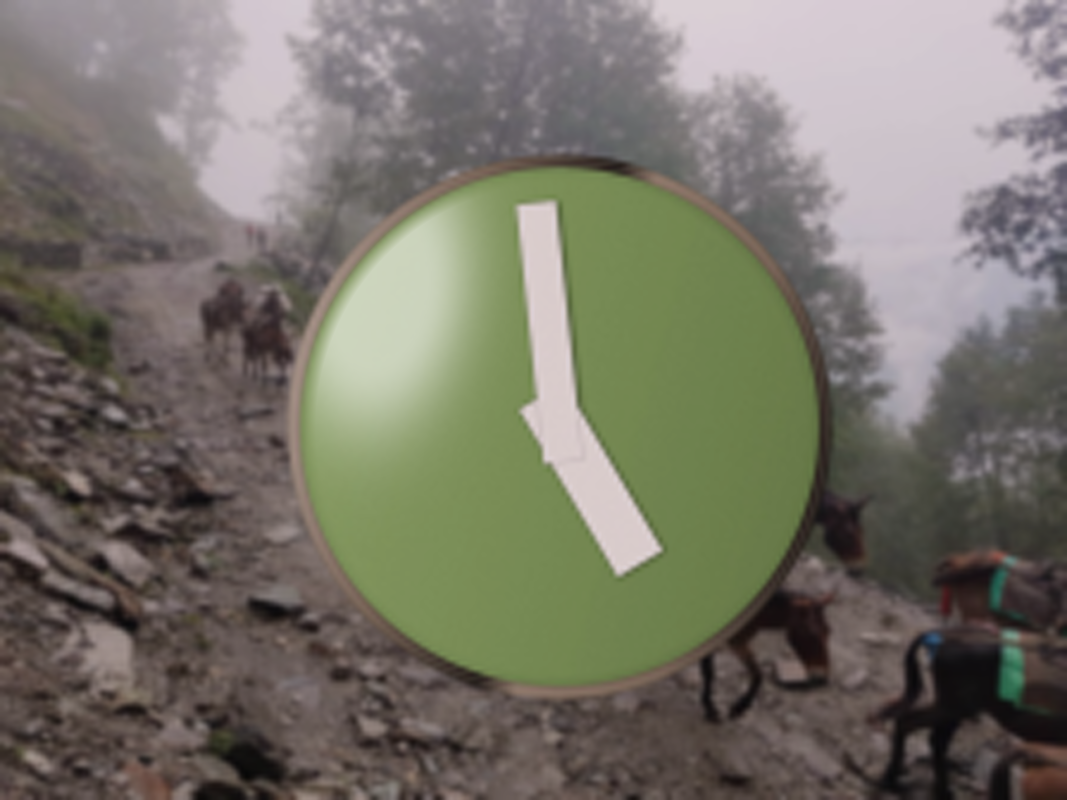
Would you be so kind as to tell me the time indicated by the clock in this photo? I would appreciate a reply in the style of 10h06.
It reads 4h59
